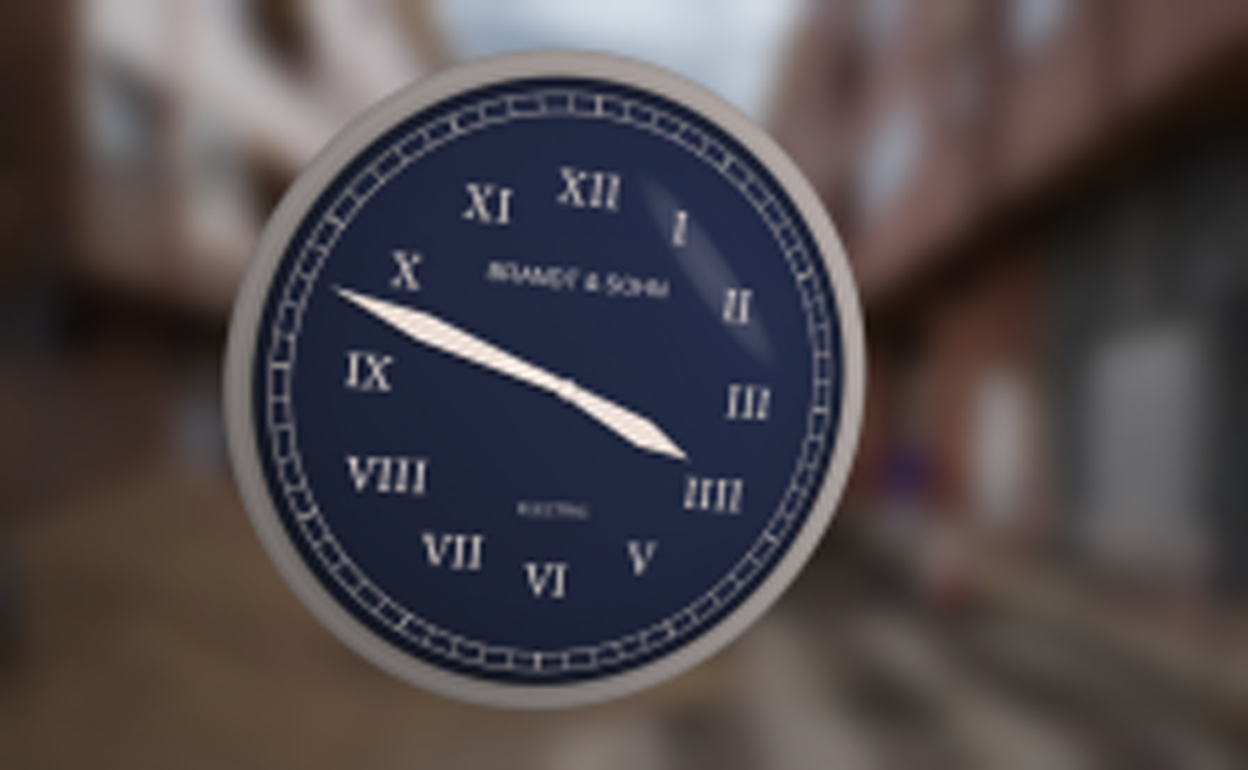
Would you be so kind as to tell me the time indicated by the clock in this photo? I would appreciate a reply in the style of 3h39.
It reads 3h48
